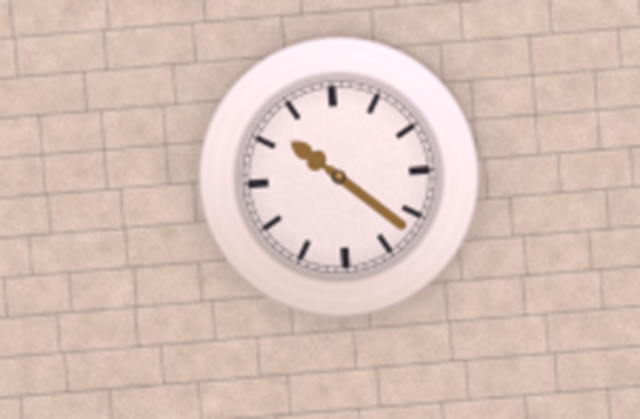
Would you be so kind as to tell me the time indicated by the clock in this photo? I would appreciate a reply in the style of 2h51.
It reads 10h22
